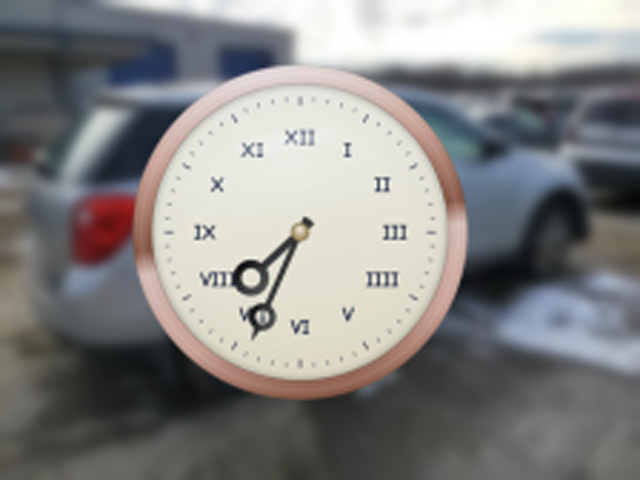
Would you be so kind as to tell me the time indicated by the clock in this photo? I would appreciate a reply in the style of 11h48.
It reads 7h34
